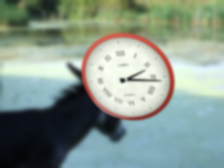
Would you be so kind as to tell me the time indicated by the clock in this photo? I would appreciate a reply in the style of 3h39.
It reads 2h16
